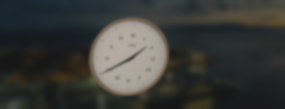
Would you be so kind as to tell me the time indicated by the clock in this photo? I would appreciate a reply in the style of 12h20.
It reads 1h40
